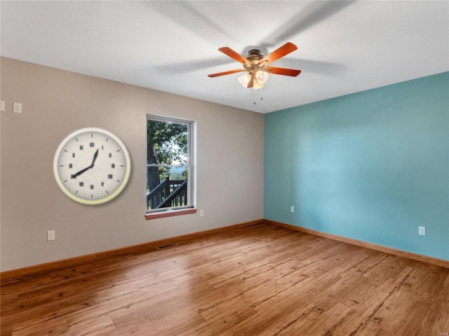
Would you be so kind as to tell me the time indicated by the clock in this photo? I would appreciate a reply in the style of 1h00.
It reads 12h40
